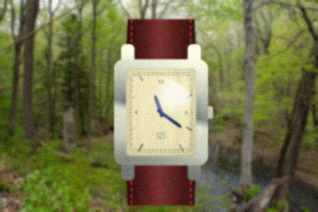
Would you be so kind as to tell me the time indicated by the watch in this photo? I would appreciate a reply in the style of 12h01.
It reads 11h21
